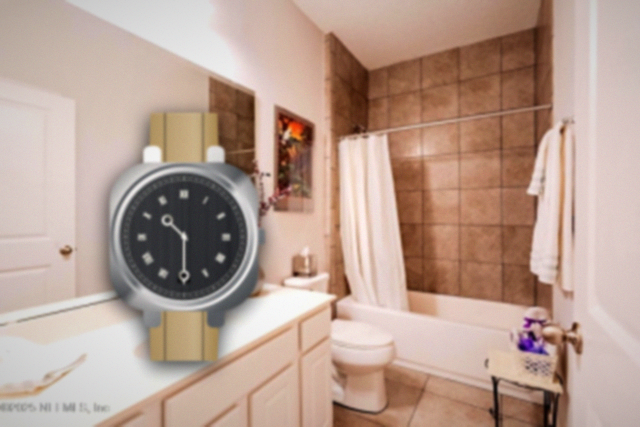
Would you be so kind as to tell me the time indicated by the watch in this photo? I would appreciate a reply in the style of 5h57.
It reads 10h30
